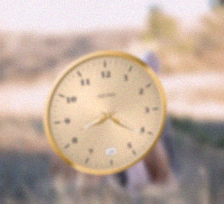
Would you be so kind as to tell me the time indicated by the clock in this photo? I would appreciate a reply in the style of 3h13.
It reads 8h21
